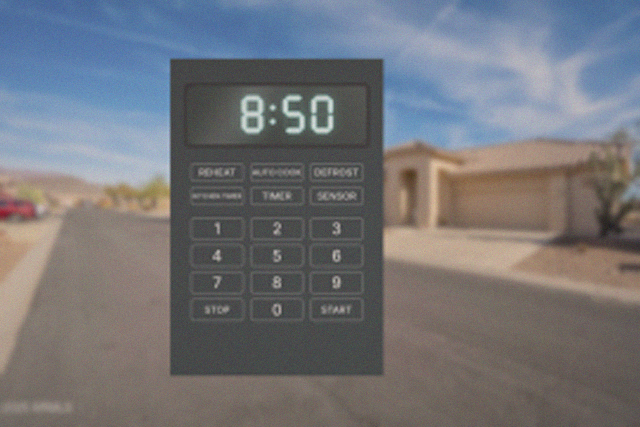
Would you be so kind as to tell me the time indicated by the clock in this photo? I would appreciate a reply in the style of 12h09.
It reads 8h50
